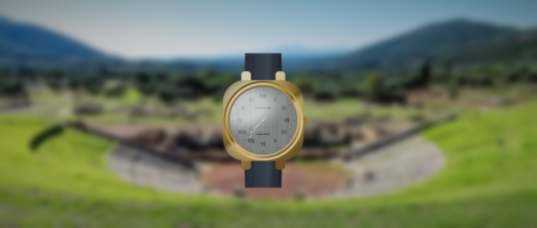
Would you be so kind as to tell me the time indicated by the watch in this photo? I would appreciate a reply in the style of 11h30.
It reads 7h37
